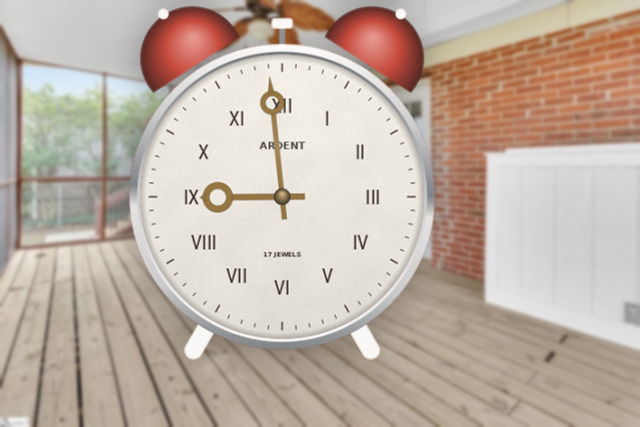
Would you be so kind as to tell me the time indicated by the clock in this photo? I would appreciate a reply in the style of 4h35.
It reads 8h59
